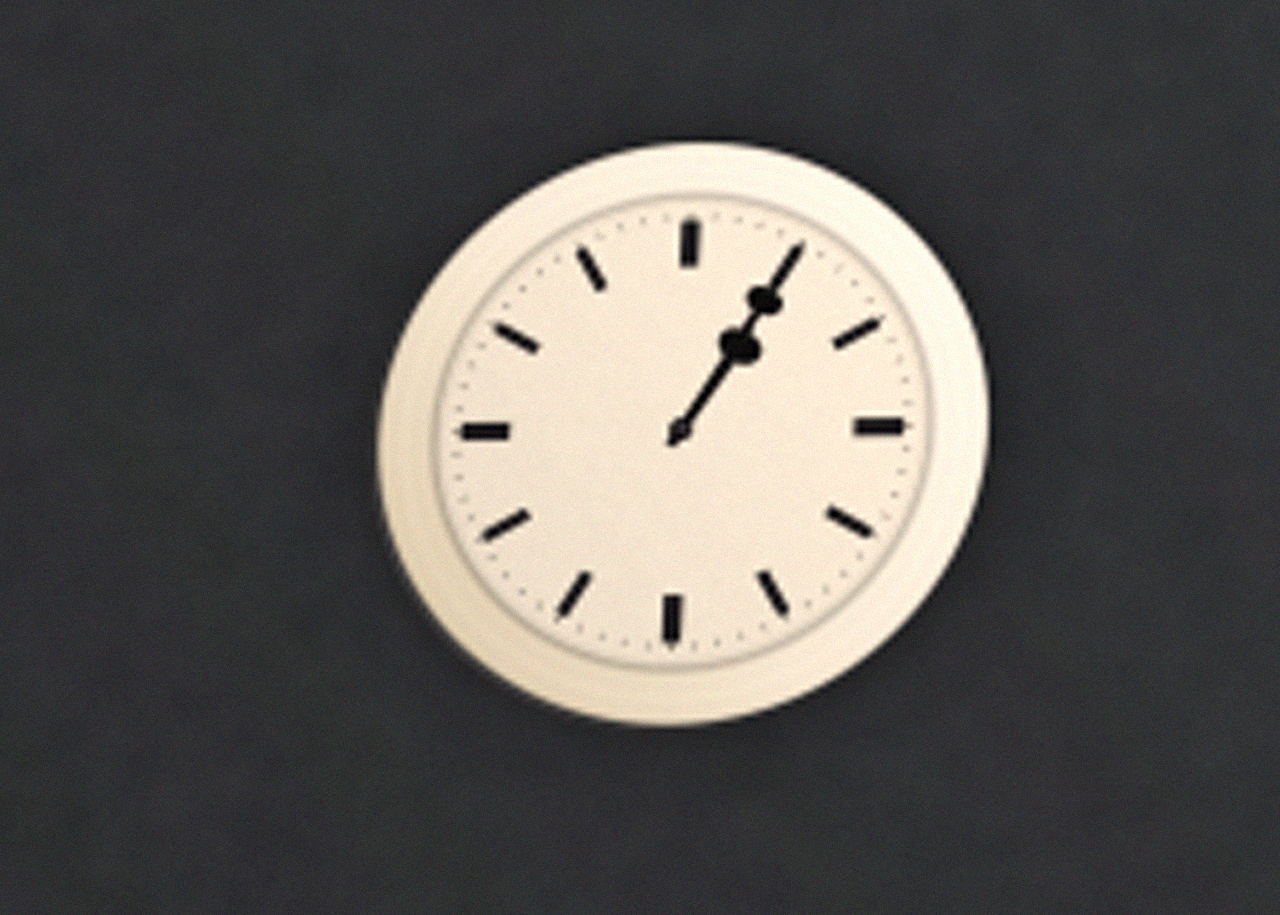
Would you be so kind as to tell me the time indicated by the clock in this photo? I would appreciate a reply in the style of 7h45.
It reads 1h05
